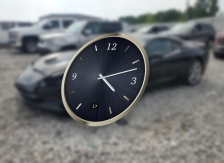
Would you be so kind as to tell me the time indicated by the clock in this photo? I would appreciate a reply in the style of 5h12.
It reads 4h12
